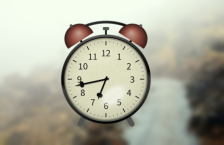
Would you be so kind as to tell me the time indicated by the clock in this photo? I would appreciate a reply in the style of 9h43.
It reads 6h43
